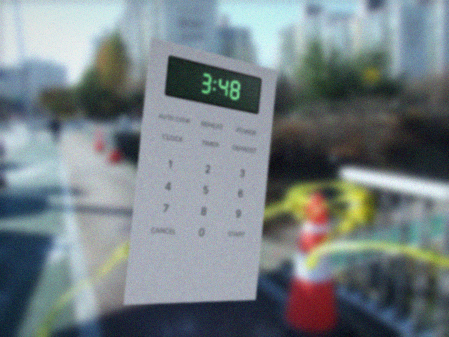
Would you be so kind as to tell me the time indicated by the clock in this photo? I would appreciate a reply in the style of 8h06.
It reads 3h48
